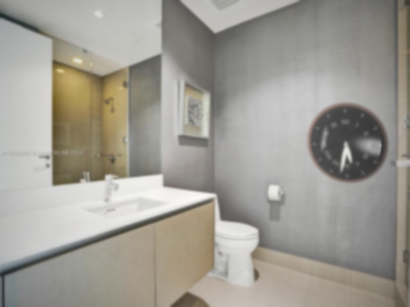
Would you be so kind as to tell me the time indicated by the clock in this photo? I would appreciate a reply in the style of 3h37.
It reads 5h32
